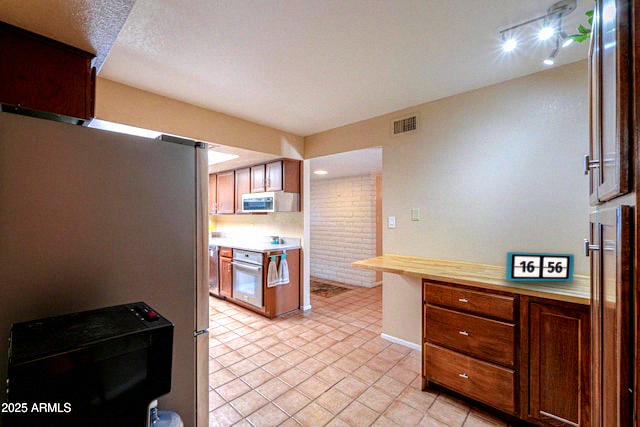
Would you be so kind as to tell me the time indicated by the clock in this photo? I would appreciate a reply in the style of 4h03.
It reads 16h56
